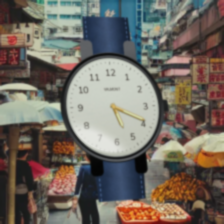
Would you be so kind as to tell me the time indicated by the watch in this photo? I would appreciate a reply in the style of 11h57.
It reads 5h19
